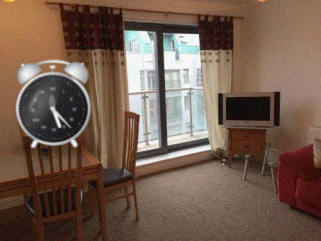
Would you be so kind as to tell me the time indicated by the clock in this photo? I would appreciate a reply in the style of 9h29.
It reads 5h23
